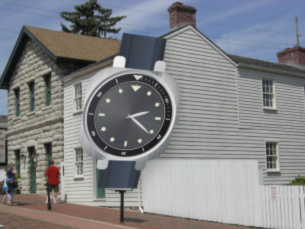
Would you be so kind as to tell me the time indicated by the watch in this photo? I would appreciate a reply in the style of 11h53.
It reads 2h21
